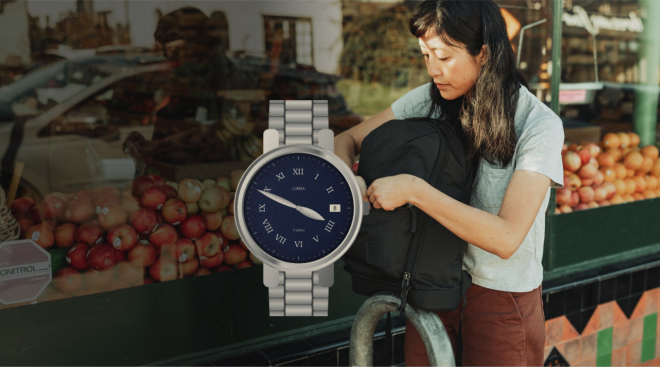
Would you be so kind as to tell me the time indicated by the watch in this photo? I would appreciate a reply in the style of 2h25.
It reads 3h49
